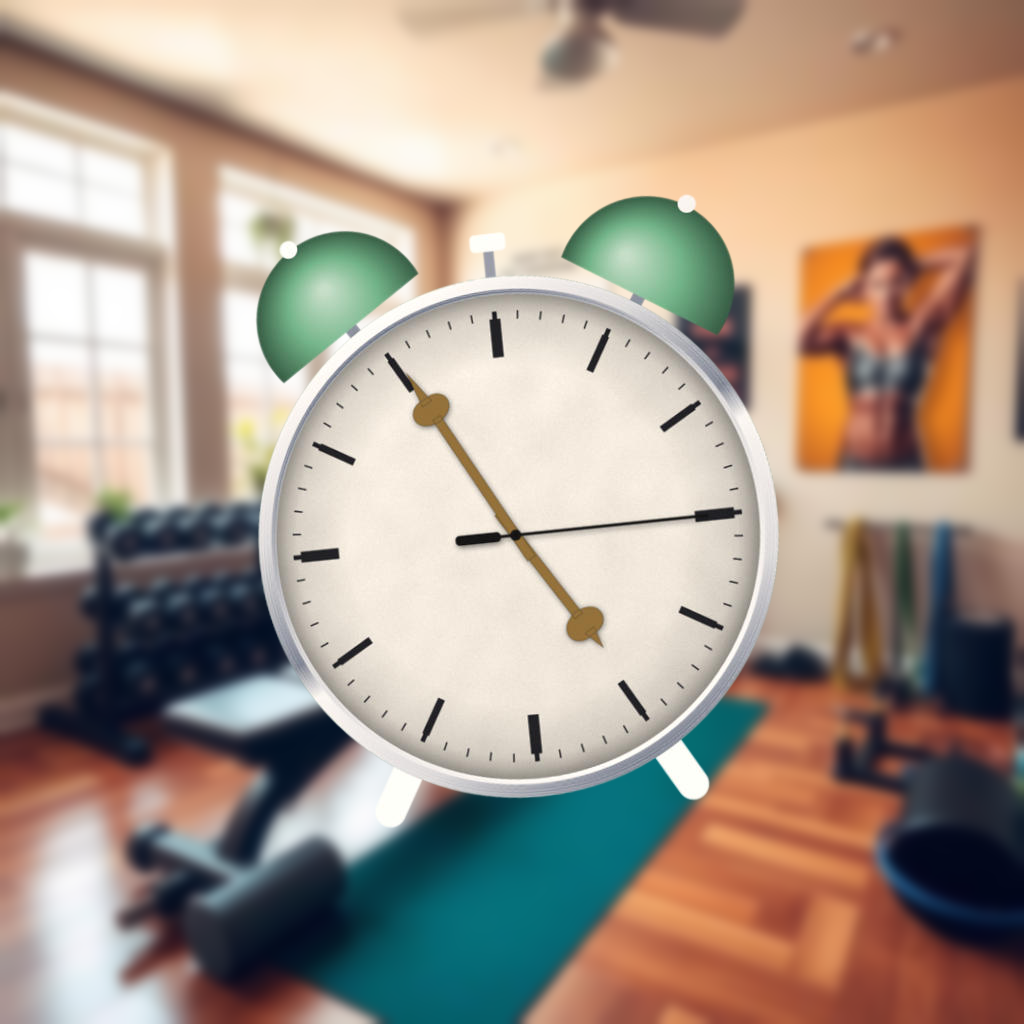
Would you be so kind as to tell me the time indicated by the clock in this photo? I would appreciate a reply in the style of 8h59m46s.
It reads 4h55m15s
